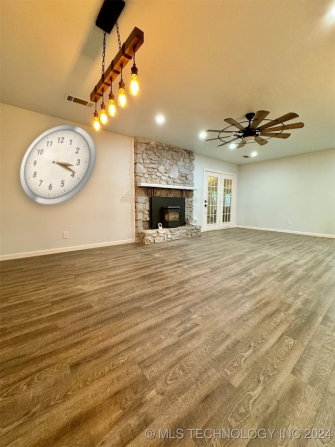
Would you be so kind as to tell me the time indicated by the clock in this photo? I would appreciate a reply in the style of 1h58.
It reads 3h19
